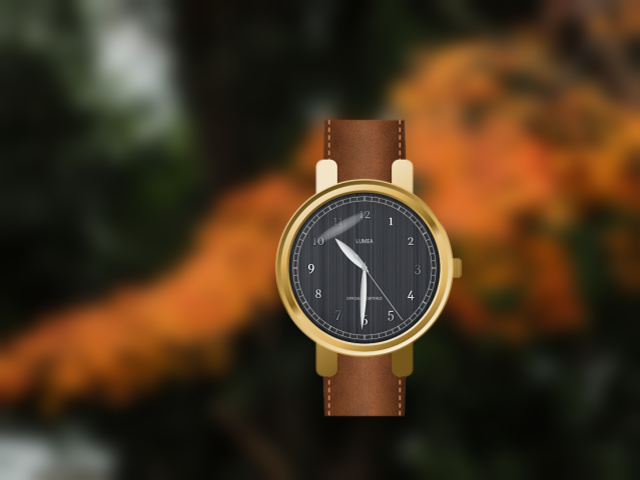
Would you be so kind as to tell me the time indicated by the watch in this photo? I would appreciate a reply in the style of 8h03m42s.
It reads 10h30m24s
